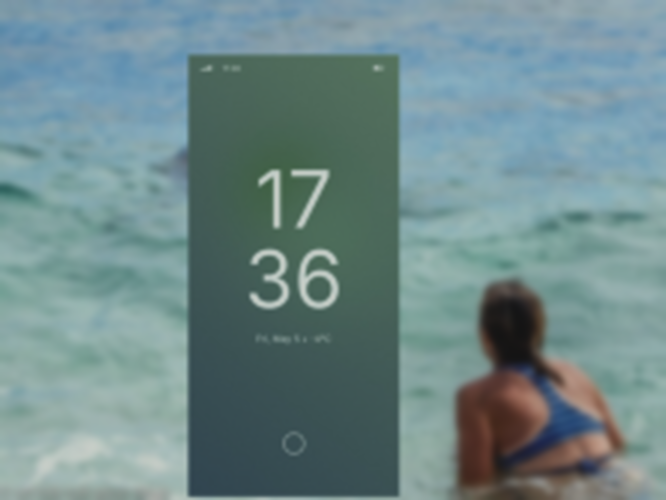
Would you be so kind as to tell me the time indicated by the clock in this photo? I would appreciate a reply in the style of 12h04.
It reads 17h36
